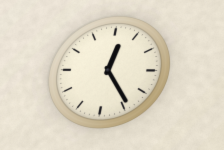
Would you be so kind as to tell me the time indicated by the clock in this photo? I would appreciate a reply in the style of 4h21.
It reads 12h24
